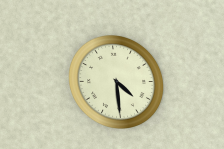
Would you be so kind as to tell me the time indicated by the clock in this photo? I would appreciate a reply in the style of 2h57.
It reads 4h30
